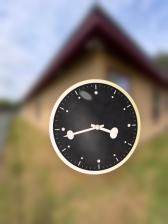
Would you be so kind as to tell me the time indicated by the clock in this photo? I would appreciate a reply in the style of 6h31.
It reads 3h43
